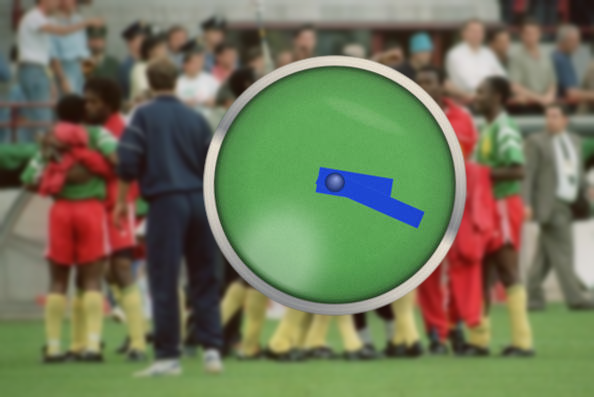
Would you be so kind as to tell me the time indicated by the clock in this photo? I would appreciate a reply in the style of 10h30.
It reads 3h19
